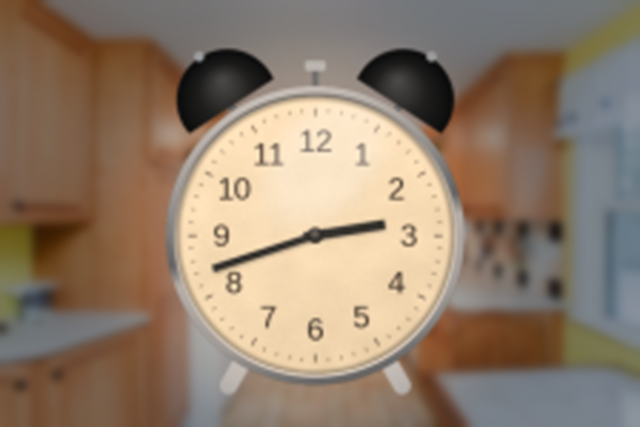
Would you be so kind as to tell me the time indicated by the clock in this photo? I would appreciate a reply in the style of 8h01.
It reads 2h42
